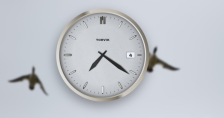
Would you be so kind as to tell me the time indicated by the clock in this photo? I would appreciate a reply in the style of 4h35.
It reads 7h21
